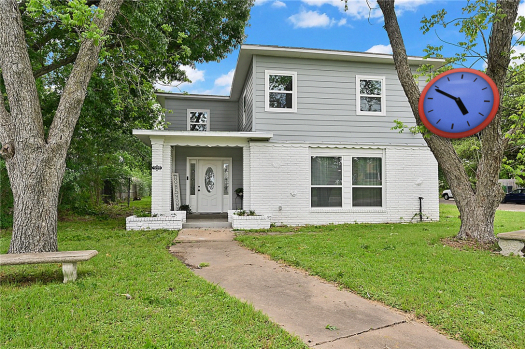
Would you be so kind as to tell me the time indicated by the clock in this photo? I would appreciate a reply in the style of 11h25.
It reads 4h49
